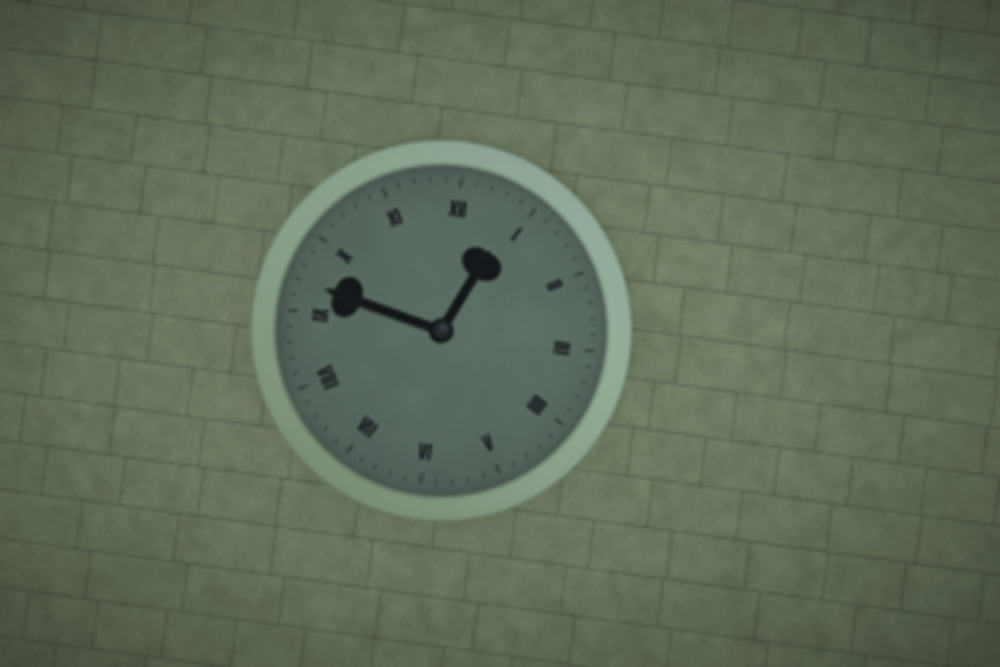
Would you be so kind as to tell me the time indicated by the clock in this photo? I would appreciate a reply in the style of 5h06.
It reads 12h47
